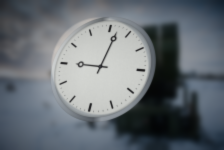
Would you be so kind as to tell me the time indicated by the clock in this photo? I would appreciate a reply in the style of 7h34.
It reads 9h02
